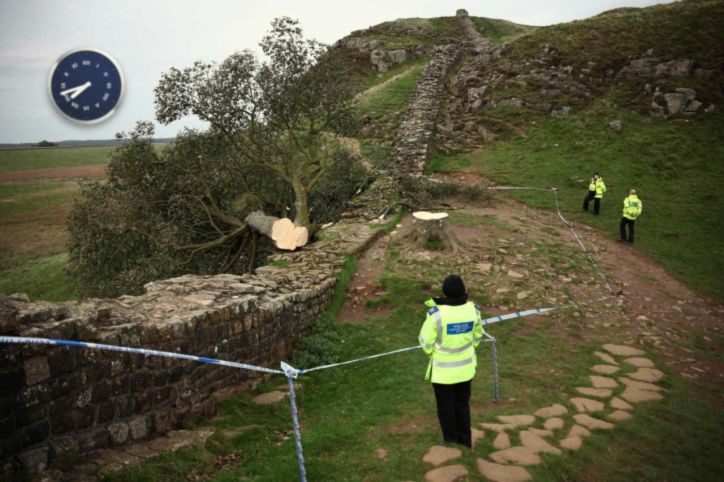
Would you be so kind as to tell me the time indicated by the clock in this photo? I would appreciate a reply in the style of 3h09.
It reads 7h42
